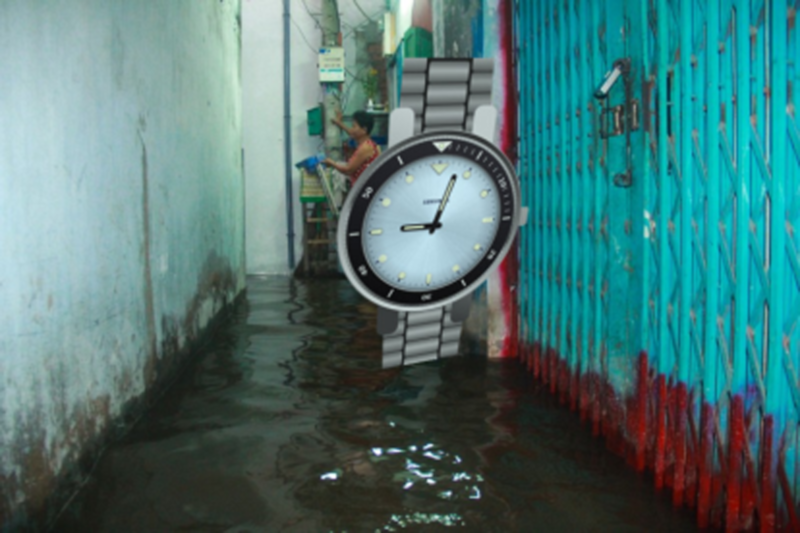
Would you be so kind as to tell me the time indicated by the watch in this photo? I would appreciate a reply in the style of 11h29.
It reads 9h03
